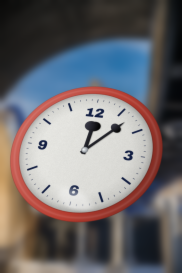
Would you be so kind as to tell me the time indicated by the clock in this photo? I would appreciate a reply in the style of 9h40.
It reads 12h07
